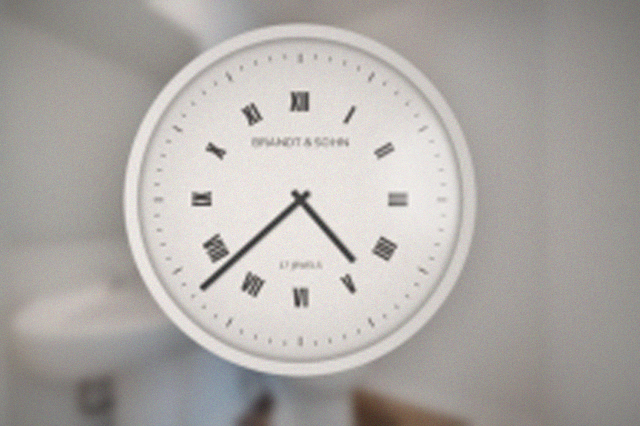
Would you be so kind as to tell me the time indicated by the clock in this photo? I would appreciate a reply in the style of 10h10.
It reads 4h38
